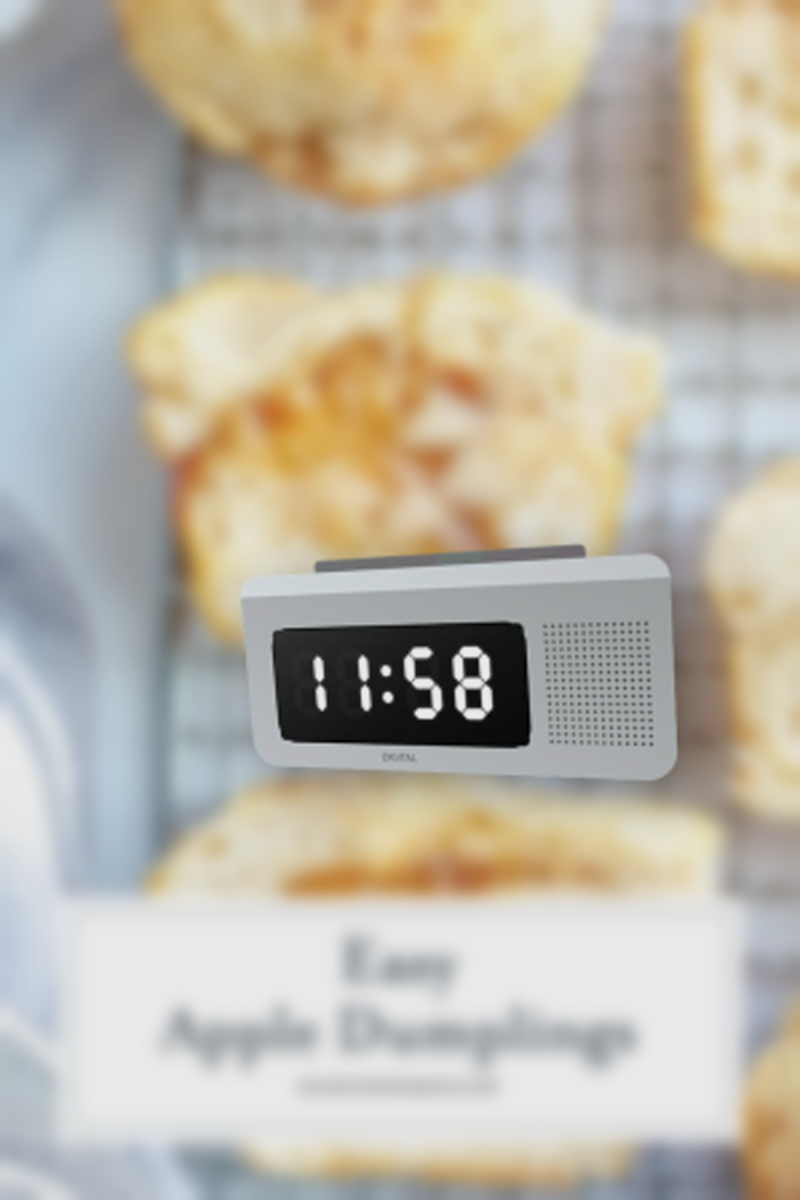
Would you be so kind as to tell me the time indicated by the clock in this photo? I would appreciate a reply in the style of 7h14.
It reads 11h58
